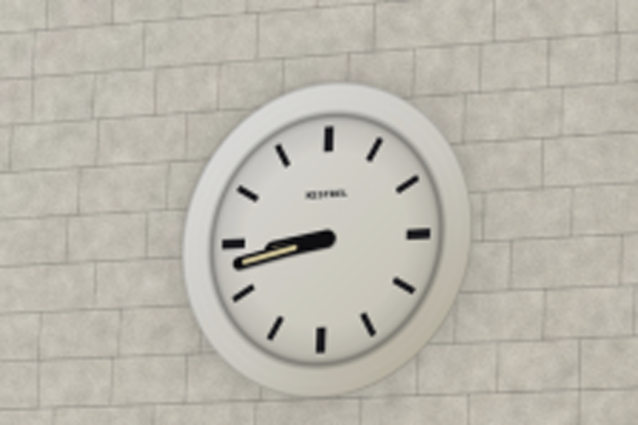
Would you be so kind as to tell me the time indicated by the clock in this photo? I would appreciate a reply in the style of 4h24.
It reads 8h43
